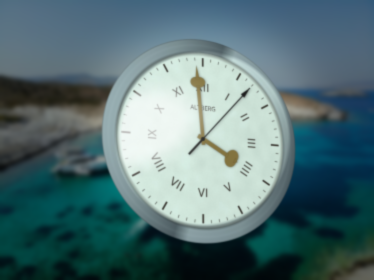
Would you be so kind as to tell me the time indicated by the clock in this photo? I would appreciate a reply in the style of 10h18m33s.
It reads 3h59m07s
